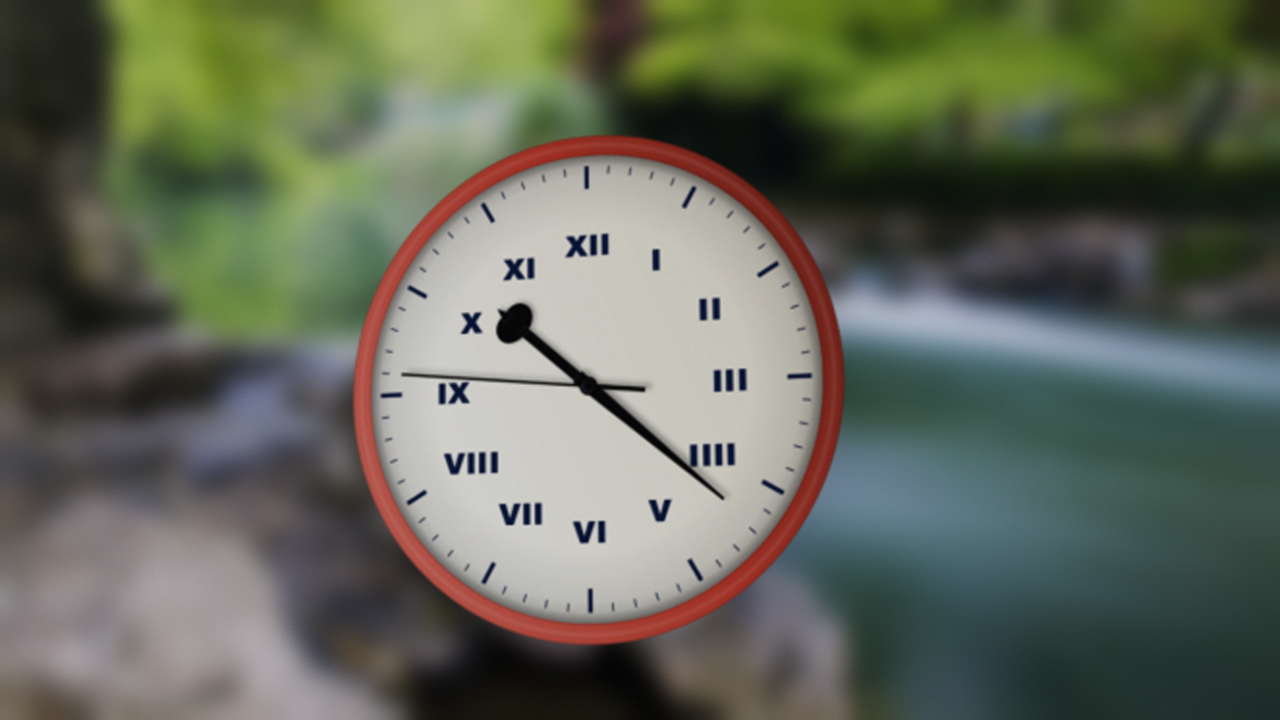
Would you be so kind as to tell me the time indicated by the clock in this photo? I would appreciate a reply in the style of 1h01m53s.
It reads 10h21m46s
